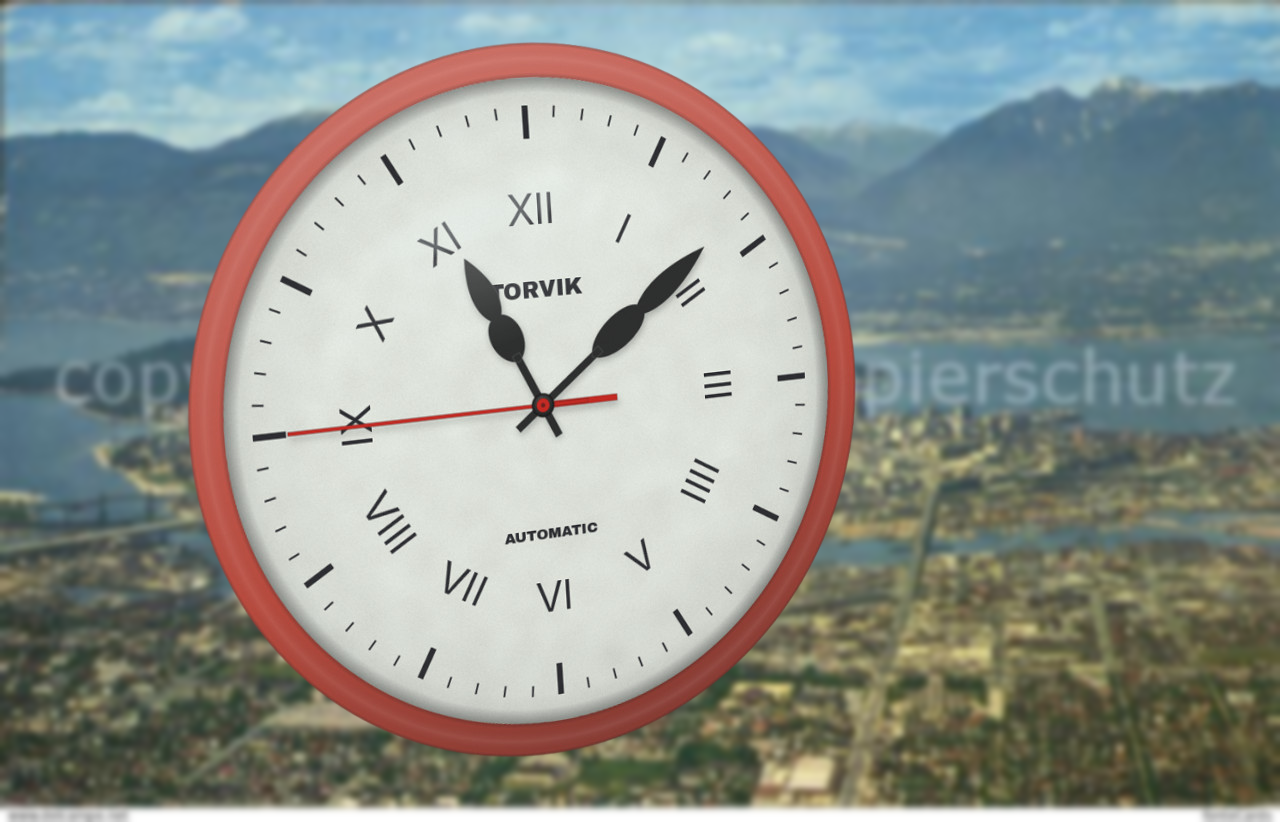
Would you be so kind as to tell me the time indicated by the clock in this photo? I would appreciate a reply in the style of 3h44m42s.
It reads 11h08m45s
